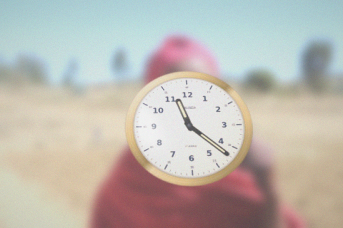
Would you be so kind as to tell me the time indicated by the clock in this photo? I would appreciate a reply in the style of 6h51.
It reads 11h22
